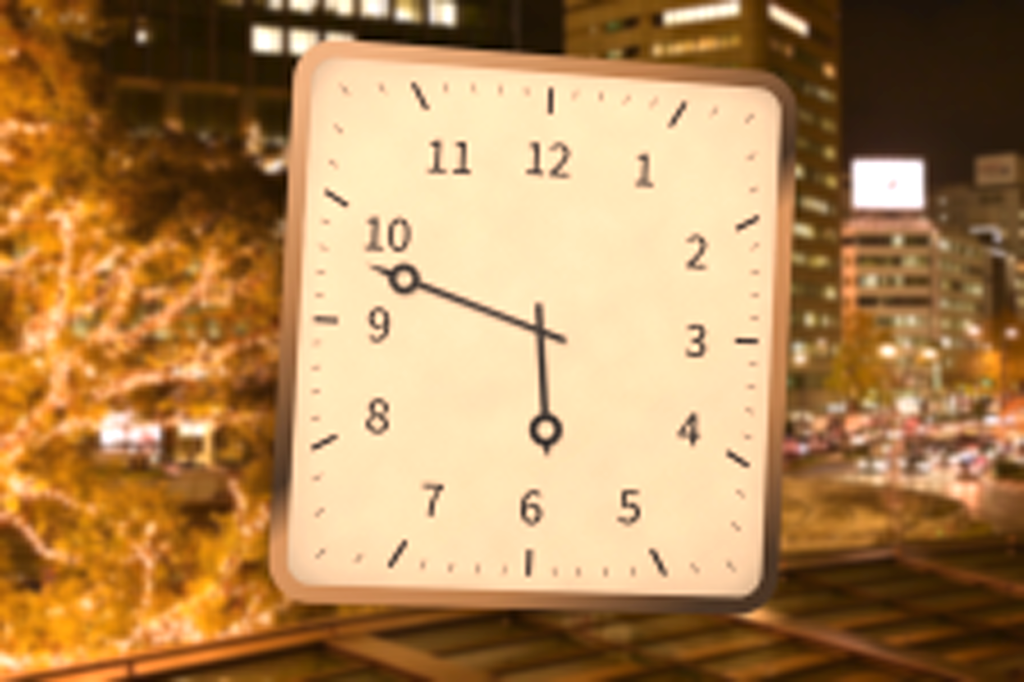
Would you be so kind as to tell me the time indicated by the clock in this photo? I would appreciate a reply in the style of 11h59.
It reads 5h48
